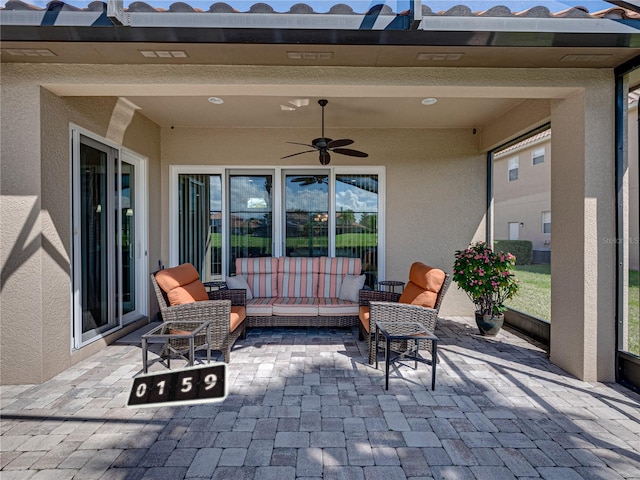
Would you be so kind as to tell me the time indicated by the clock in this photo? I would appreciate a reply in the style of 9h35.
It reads 1h59
